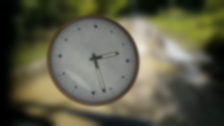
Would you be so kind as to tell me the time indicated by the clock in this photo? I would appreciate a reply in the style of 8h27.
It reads 2h27
